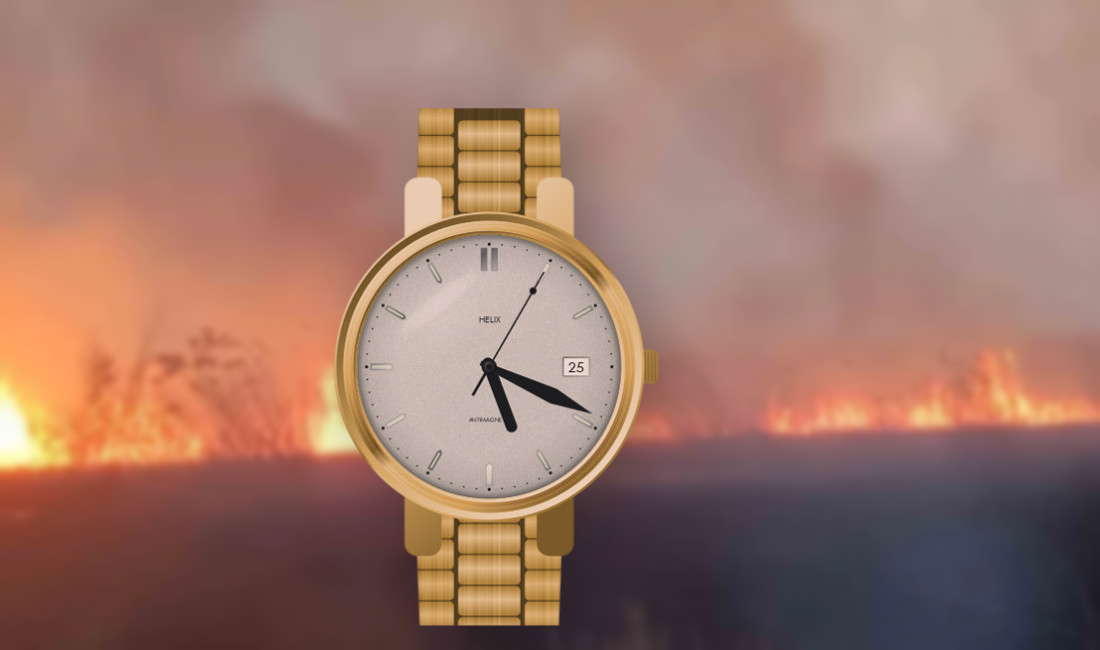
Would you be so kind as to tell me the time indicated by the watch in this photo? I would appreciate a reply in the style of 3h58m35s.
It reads 5h19m05s
